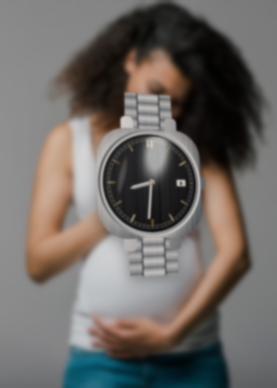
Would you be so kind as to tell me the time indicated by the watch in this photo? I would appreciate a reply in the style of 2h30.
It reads 8h31
